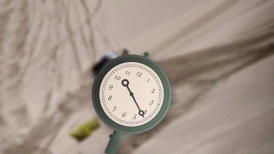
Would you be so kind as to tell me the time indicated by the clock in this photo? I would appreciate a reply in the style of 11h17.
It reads 10h22
